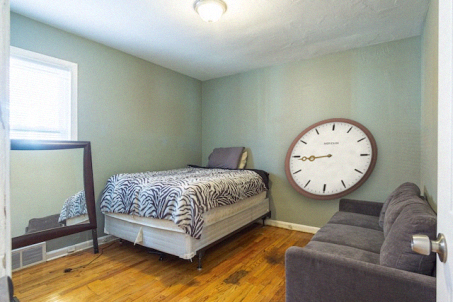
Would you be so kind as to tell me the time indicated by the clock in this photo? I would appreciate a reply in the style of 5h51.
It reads 8h44
